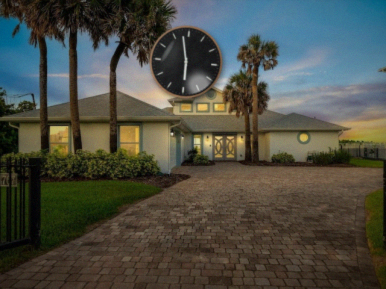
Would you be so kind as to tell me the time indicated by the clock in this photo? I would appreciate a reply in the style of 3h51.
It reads 5h58
